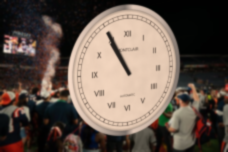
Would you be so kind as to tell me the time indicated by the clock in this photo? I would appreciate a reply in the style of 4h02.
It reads 10h55
